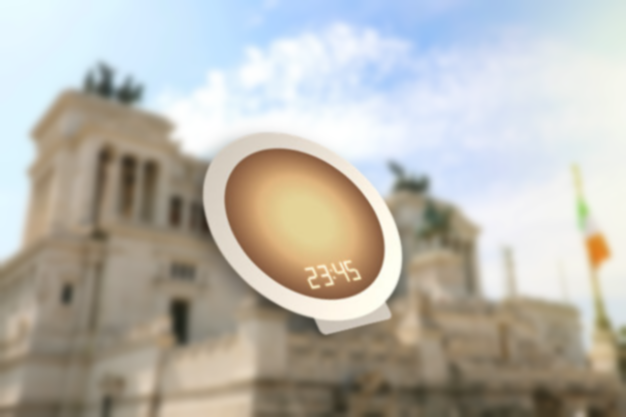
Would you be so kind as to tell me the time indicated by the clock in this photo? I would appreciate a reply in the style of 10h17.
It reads 23h45
